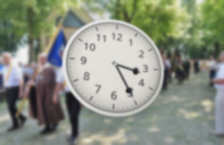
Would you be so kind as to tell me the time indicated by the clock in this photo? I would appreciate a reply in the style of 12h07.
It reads 3h25
